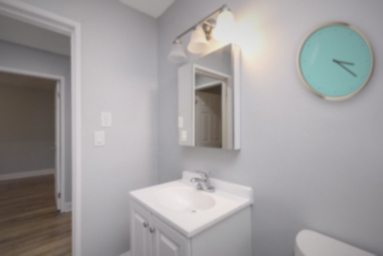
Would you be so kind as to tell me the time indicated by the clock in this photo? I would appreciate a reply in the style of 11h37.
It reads 3h21
